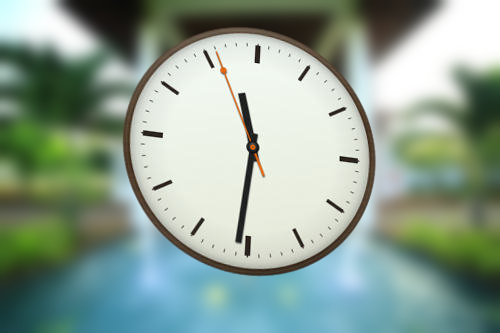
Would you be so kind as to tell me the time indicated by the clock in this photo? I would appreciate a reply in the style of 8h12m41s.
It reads 11h30m56s
